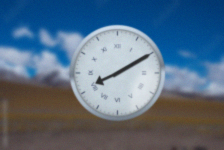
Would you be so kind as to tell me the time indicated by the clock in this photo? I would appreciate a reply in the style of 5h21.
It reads 8h10
